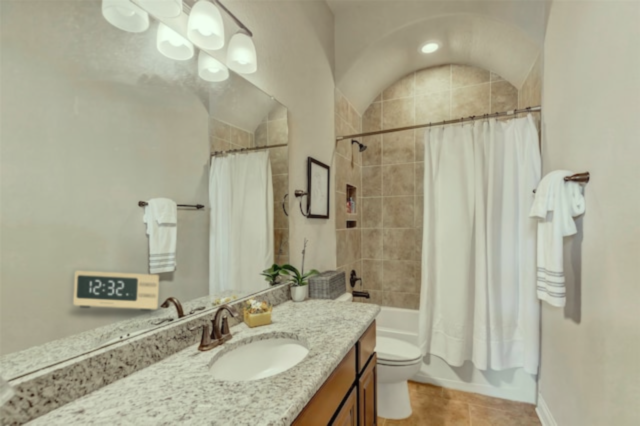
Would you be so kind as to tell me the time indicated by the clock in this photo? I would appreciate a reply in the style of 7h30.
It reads 12h32
